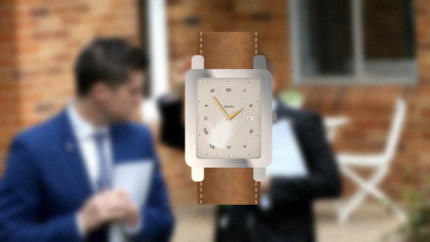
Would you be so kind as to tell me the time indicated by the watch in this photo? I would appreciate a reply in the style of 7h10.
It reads 1h54
